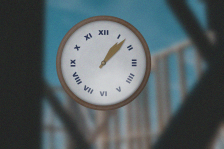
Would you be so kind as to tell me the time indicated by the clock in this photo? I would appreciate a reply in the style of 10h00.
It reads 1h07
